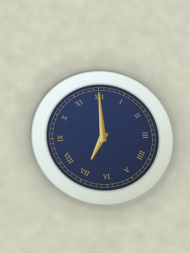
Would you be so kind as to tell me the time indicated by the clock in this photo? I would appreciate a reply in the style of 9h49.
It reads 7h00
